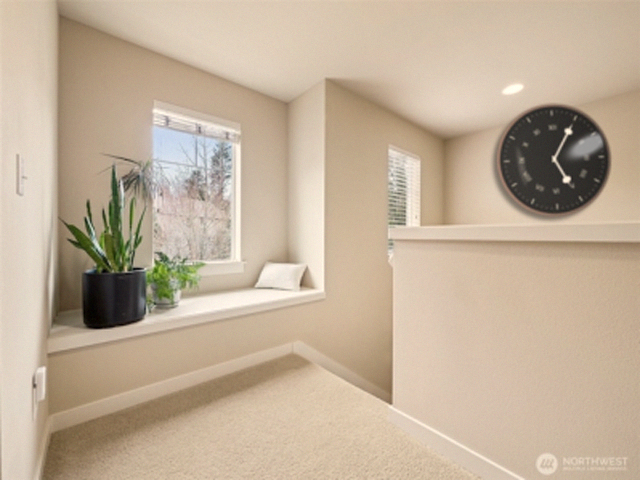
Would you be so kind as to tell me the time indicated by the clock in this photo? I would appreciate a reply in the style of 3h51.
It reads 5h05
